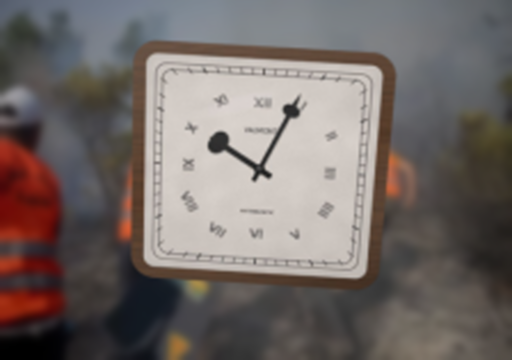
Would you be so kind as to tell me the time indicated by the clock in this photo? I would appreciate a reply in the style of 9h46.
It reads 10h04
